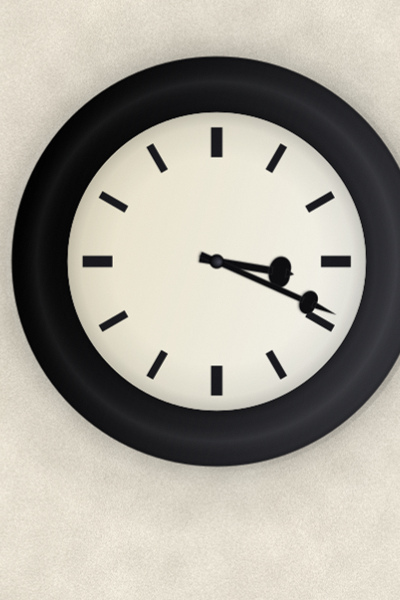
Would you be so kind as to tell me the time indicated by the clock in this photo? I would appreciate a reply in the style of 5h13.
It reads 3h19
